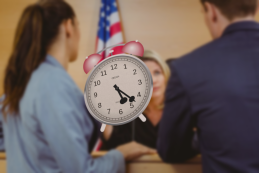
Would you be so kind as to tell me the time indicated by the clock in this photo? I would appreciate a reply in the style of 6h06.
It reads 5h23
